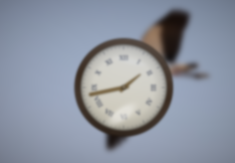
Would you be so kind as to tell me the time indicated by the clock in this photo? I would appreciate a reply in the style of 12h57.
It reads 1h43
